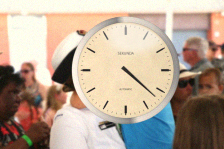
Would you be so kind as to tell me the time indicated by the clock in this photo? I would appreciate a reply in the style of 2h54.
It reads 4h22
